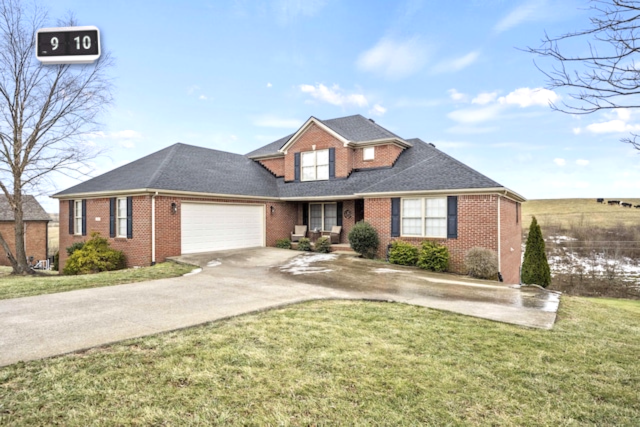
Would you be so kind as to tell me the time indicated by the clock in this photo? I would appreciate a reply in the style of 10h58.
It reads 9h10
